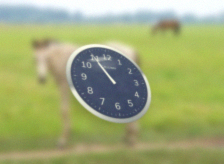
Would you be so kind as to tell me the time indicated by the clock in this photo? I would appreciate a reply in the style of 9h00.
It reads 10h55
